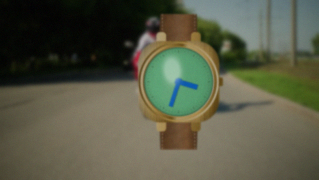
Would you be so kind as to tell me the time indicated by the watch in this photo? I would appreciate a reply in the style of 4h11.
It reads 3h33
